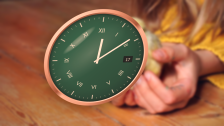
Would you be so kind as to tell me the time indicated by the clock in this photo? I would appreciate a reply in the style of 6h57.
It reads 12h09
